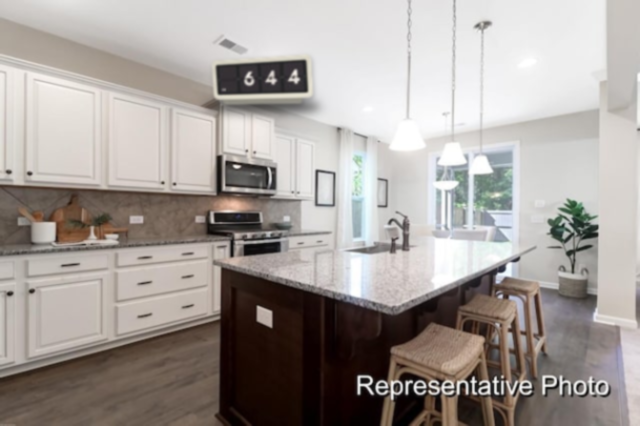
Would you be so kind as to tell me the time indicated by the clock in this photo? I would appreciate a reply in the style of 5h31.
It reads 6h44
